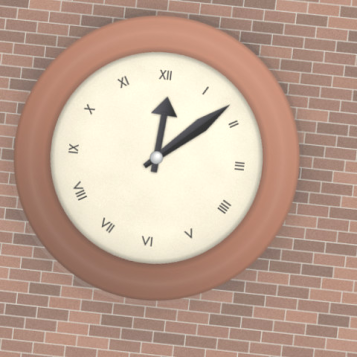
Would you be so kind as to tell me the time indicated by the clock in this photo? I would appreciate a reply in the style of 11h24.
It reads 12h08
